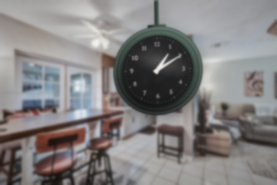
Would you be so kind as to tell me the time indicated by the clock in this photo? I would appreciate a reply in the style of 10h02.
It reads 1h10
